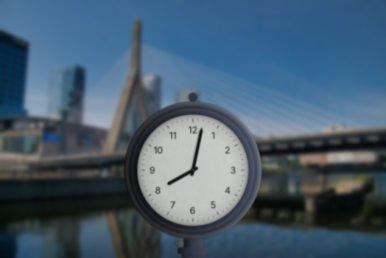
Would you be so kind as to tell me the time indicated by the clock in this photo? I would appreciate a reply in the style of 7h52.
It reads 8h02
